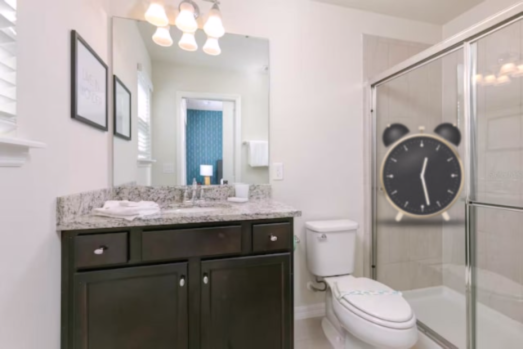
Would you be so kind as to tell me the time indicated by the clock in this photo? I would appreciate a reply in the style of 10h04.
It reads 12h28
